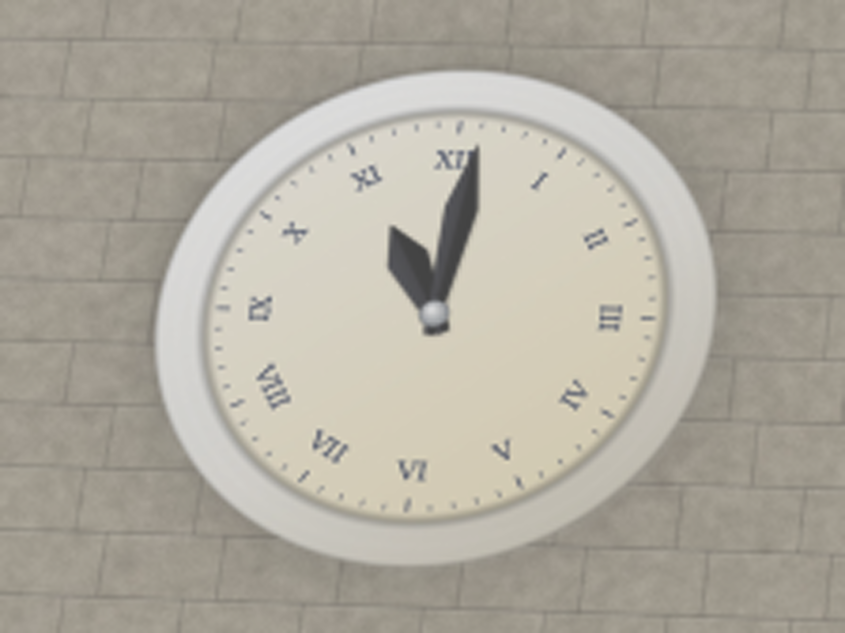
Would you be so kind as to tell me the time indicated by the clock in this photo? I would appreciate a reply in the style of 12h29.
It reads 11h01
